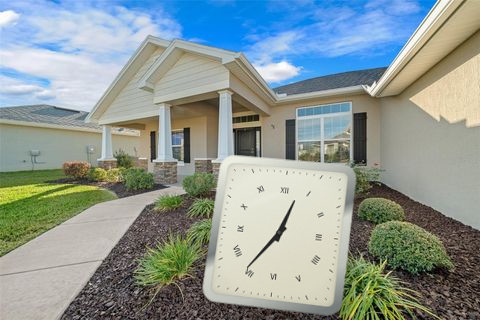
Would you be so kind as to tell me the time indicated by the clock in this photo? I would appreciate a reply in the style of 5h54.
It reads 12h36
